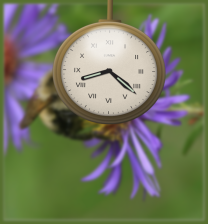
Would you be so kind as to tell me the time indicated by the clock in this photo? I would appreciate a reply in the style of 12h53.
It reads 8h22
